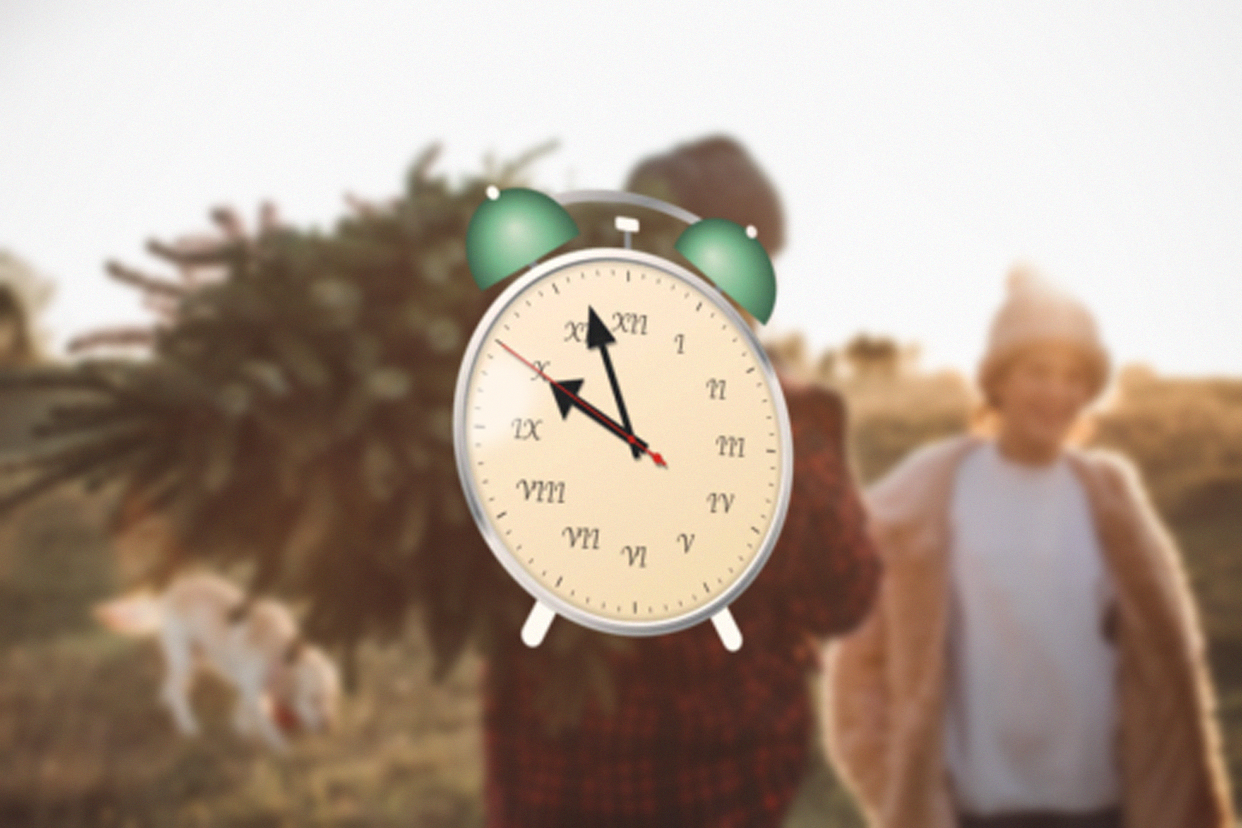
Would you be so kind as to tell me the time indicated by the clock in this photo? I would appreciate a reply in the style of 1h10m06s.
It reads 9h56m50s
